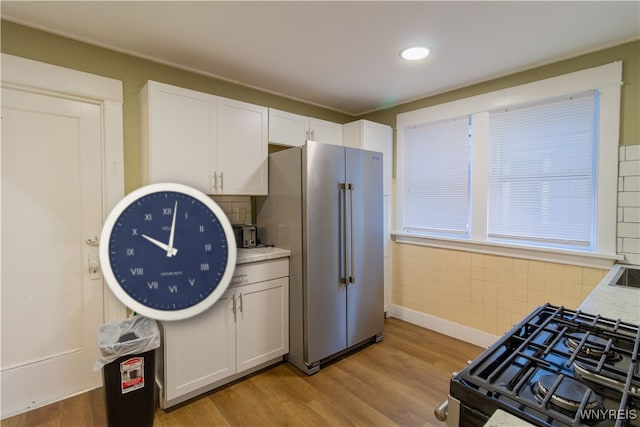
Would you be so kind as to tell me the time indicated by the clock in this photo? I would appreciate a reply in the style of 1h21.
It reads 10h02
